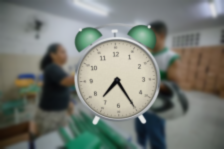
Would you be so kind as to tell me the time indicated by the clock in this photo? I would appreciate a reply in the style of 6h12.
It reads 7h25
